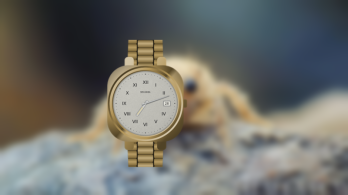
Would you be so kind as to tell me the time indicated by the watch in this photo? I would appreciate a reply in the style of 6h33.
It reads 7h12
